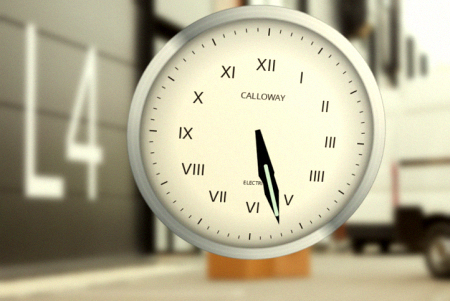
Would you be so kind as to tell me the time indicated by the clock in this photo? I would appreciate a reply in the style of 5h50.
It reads 5h27
